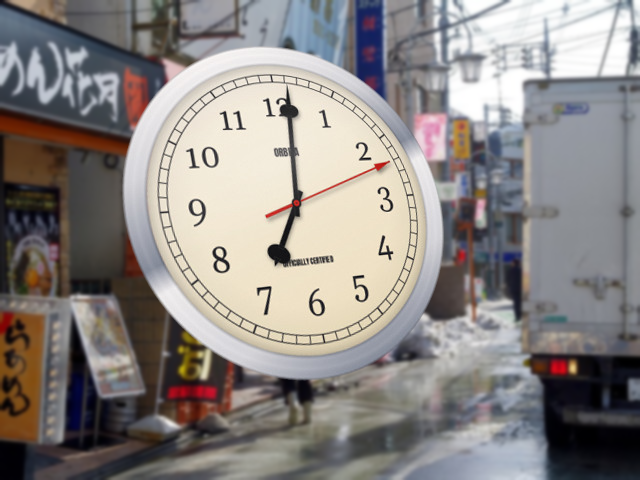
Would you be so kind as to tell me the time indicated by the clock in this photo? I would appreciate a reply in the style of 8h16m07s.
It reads 7h01m12s
